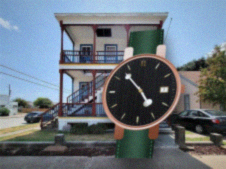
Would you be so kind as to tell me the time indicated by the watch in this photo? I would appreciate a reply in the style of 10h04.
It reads 4h53
